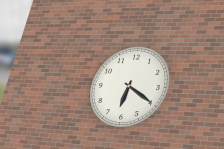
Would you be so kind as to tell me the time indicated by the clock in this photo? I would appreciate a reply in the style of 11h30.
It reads 6h20
